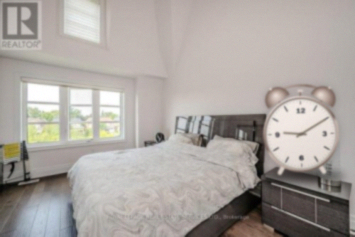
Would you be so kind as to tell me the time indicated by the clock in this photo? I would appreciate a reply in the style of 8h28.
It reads 9h10
